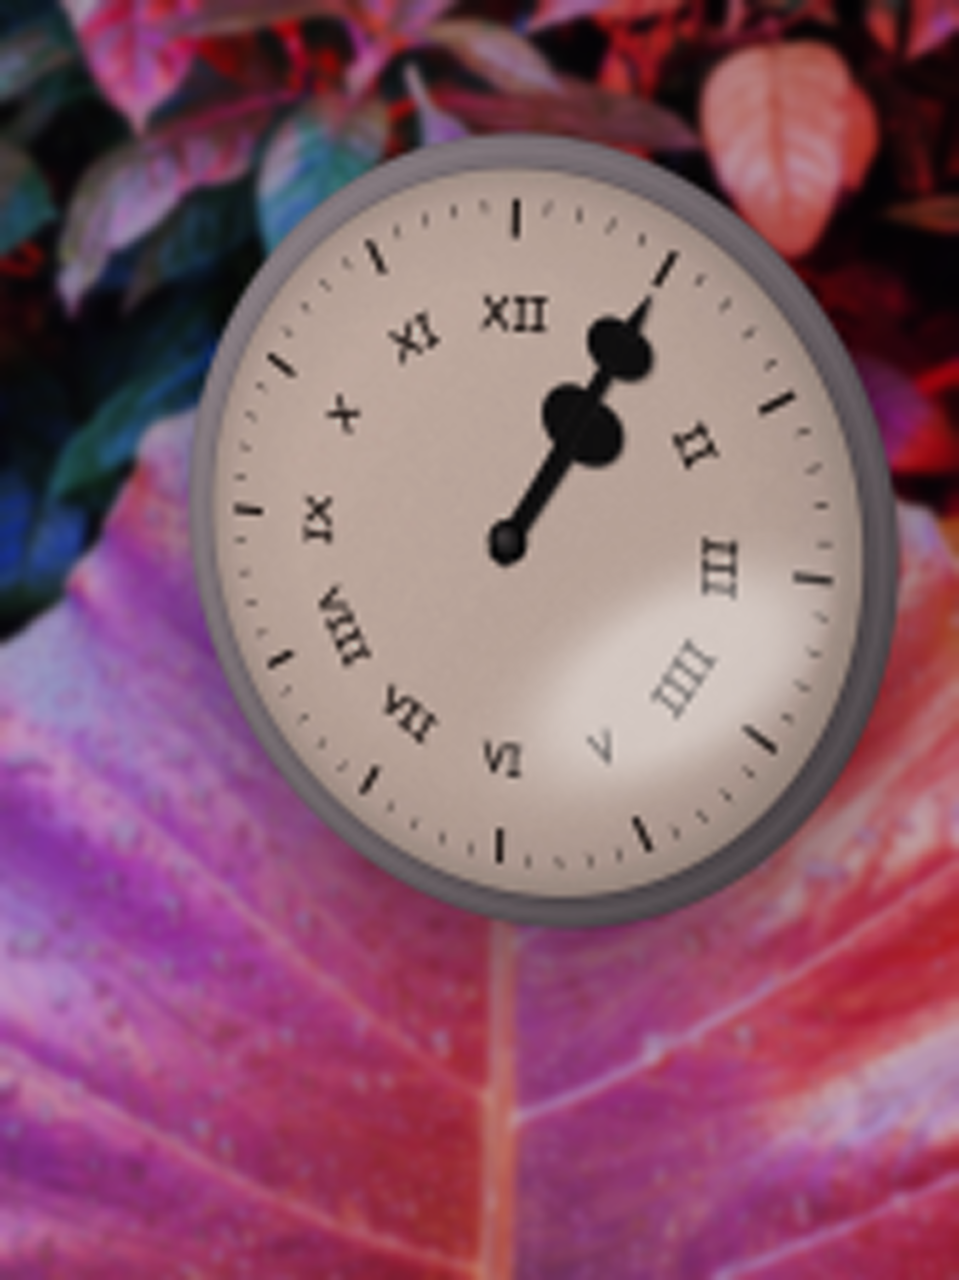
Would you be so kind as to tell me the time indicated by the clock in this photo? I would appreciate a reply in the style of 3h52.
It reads 1h05
